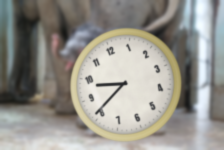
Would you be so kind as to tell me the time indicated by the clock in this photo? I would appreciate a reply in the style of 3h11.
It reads 9h41
